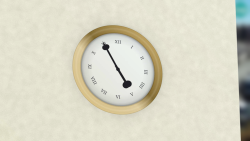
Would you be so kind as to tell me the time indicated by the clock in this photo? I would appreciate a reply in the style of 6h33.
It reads 4h55
